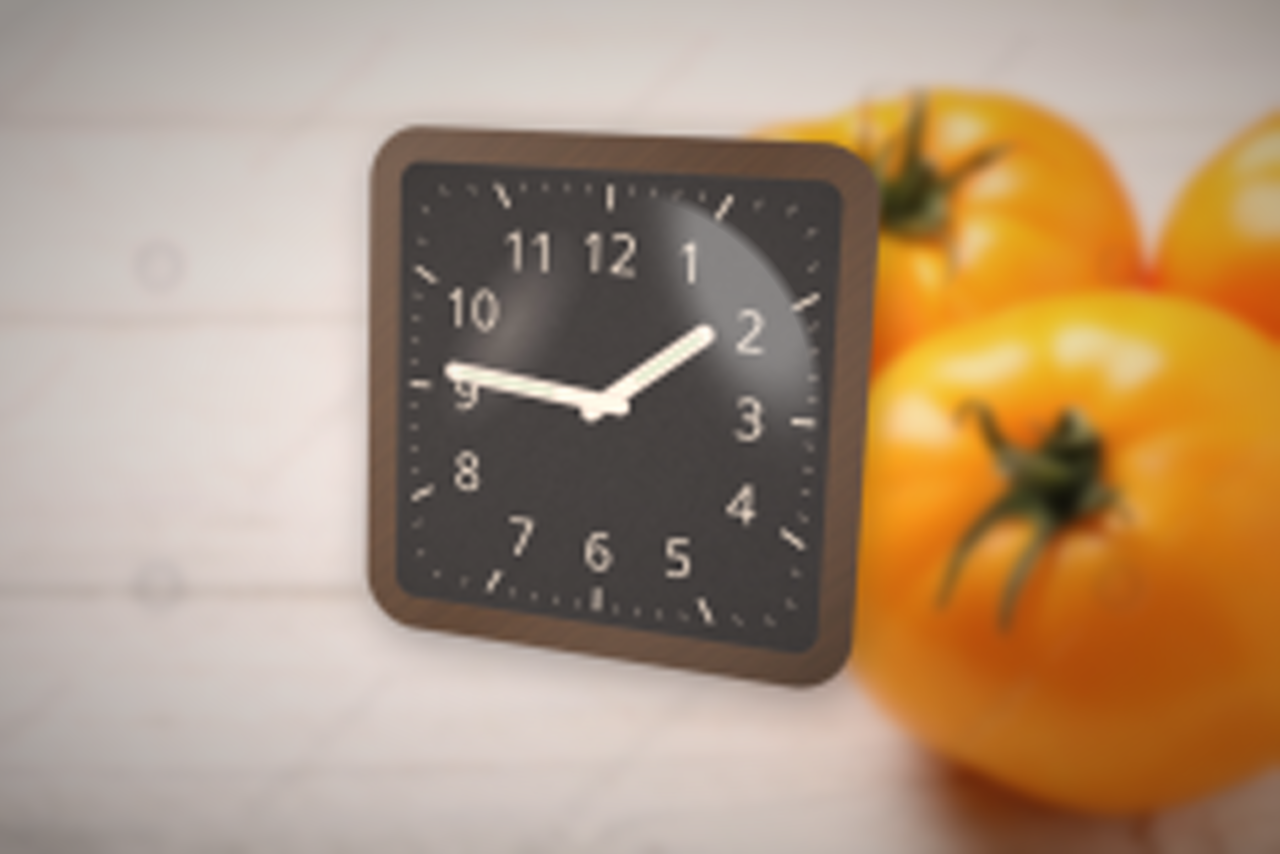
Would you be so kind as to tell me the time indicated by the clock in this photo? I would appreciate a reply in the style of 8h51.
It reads 1h46
